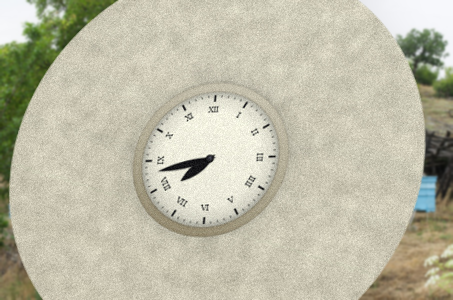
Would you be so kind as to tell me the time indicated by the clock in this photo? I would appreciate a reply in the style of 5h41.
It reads 7h43
